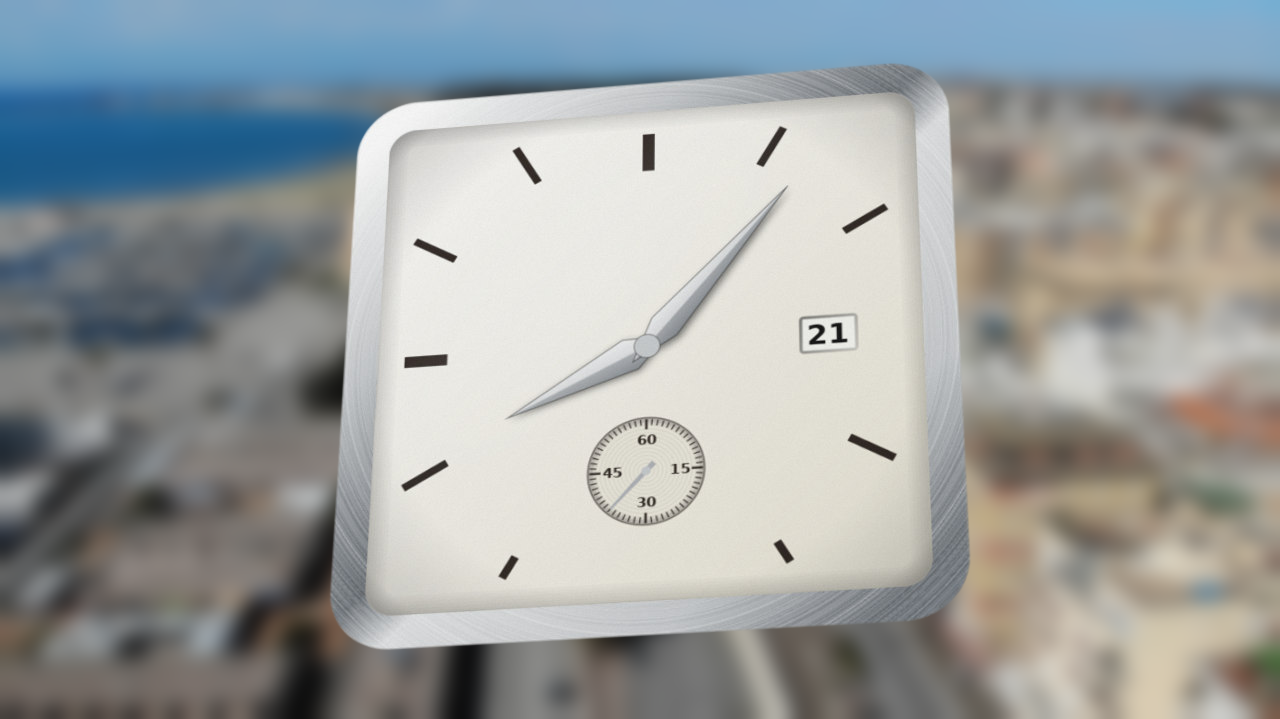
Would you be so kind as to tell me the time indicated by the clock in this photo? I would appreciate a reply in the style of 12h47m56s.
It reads 8h06m37s
